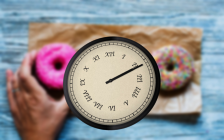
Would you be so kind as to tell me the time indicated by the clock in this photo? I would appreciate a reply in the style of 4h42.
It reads 2h11
